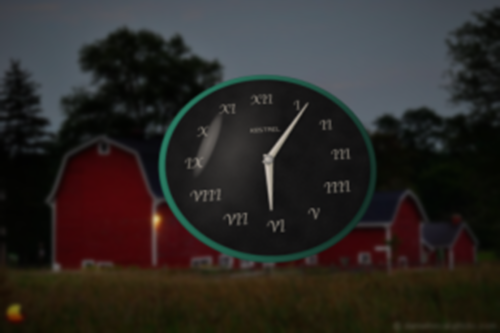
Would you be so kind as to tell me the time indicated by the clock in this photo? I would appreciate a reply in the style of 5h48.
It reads 6h06
